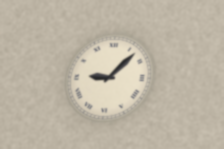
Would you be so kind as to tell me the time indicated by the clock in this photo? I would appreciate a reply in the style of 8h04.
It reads 9h07
